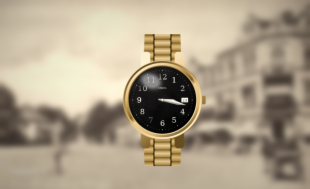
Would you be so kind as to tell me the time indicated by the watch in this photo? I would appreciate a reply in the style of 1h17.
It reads 3h17
